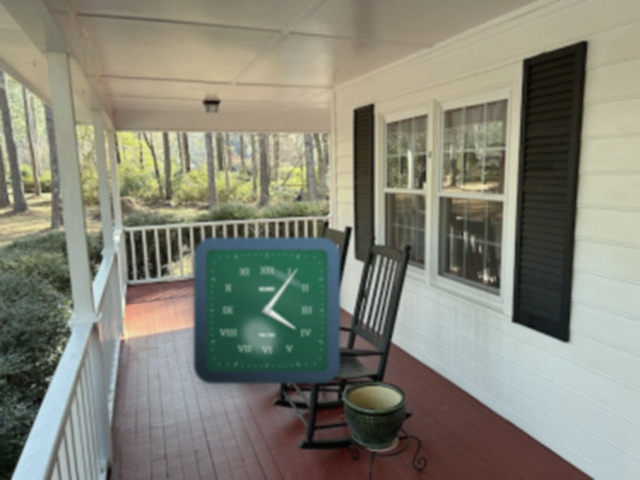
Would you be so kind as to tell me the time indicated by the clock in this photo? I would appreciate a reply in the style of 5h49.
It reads 4h06
